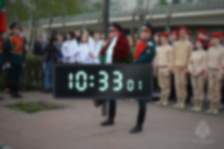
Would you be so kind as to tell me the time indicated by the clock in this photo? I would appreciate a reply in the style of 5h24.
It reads 10h33
